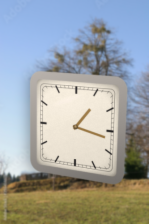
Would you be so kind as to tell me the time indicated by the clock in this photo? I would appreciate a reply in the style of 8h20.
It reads 1h17
